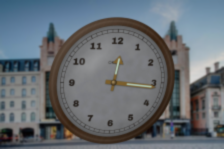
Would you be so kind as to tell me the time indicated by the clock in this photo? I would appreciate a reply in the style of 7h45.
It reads 12h16
